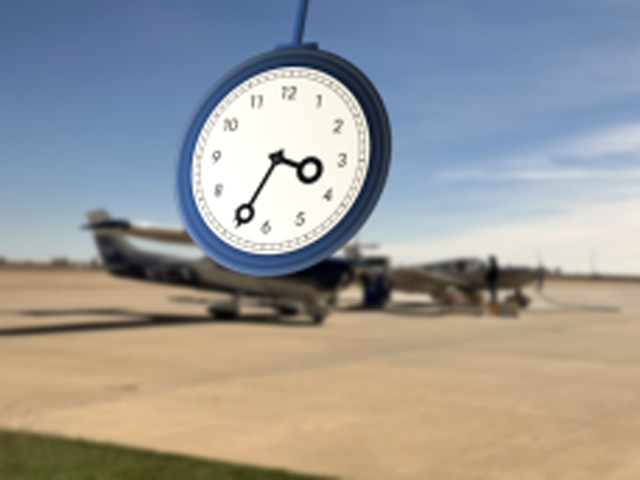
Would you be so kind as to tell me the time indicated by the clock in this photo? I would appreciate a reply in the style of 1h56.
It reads 3h34
